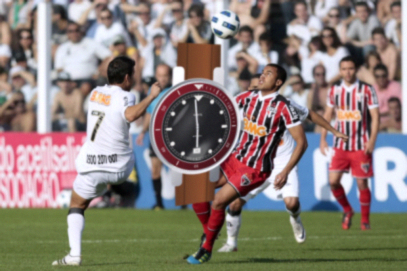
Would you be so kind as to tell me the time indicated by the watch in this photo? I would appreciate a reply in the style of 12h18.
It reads 5h59
